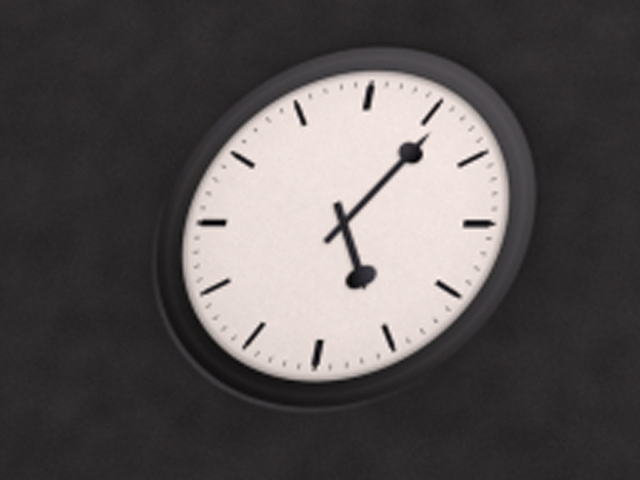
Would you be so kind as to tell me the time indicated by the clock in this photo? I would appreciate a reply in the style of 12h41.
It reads 5h06
